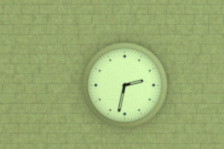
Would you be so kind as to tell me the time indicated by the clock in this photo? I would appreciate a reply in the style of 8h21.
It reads 2h32
